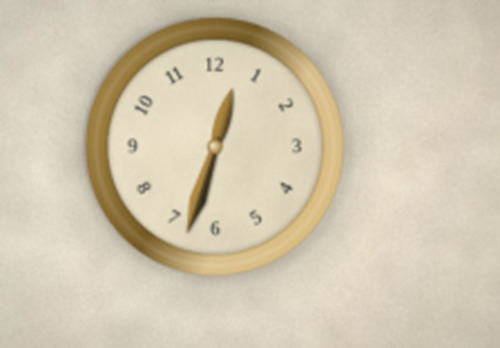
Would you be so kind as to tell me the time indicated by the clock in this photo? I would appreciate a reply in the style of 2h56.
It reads 12h33
